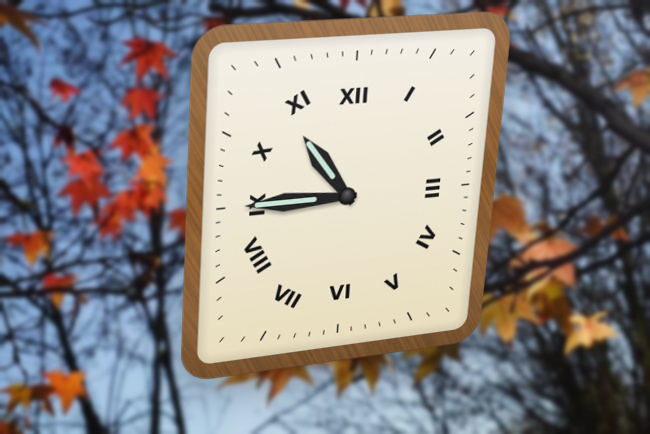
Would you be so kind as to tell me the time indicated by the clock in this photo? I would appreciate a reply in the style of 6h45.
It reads 10h45
